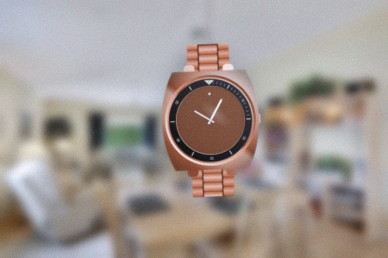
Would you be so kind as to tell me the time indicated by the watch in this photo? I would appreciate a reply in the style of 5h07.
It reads 10h05
